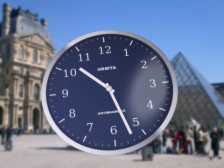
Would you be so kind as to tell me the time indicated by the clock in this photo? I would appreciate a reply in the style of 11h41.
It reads 10h27
